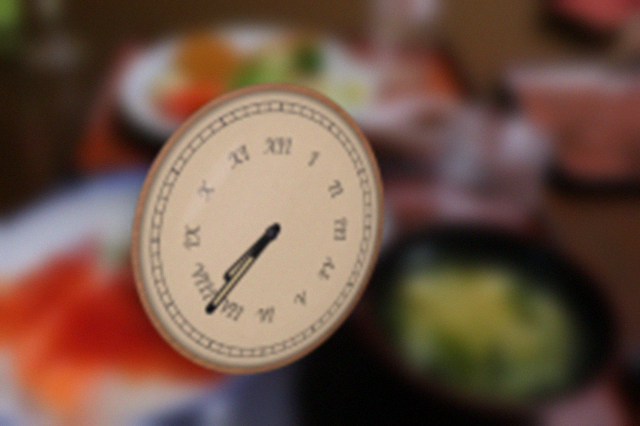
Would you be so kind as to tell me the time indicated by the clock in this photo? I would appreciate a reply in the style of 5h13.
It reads 7h37
